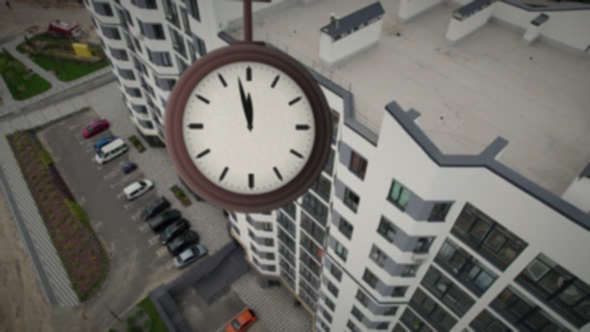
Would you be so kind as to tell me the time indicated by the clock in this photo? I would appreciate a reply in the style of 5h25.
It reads 11h58
